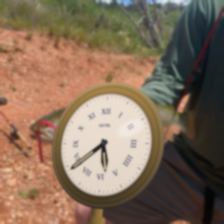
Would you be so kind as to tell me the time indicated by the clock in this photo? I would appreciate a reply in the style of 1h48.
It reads 5h39
